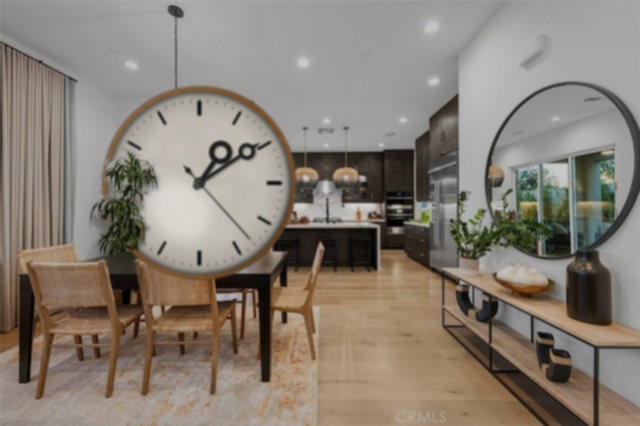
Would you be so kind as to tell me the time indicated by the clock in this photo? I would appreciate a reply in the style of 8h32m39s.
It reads 1h09m23s
